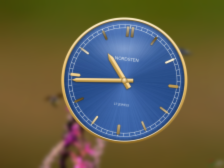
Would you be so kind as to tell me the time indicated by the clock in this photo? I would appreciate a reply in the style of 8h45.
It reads 10h44
